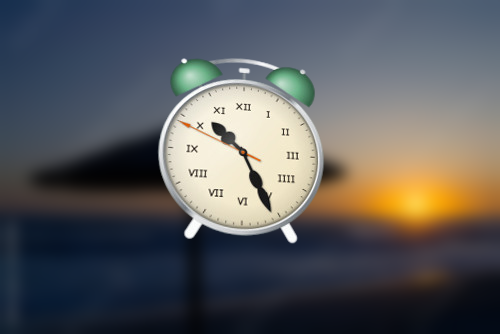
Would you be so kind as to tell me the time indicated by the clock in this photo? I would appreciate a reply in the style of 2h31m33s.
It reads 10h25m49s
